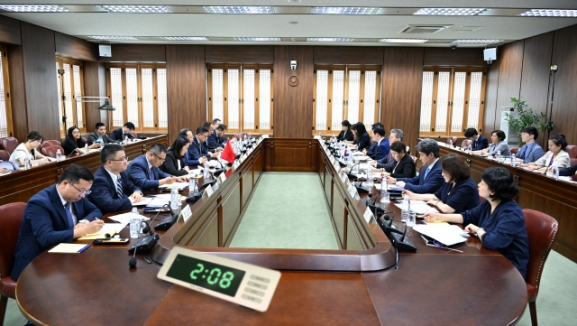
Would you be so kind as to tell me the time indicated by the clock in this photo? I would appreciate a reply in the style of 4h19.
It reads 2h08
